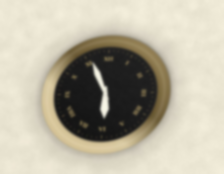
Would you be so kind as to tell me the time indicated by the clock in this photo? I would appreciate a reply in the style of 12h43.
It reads 5h56
